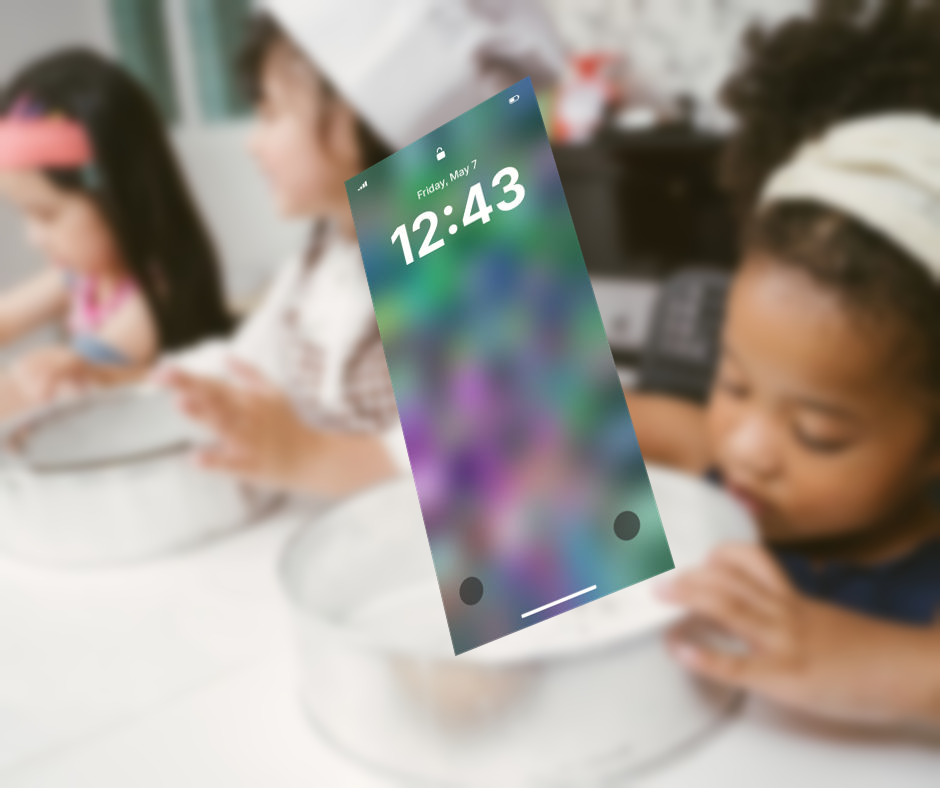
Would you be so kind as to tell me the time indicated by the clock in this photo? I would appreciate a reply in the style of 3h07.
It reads 12h43
